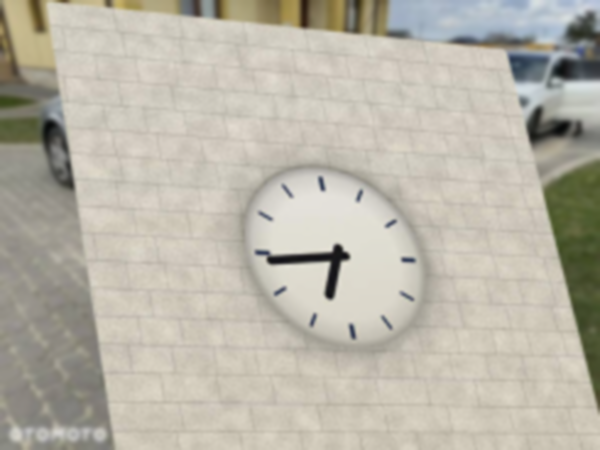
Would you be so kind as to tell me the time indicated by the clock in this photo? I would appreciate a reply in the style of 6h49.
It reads 6h44
